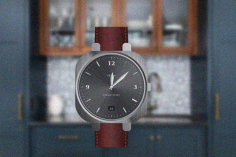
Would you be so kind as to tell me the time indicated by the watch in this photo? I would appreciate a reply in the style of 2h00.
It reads 12h08
